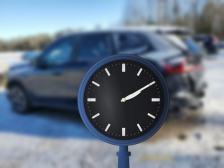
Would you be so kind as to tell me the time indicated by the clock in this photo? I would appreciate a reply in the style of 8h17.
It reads 2h10
